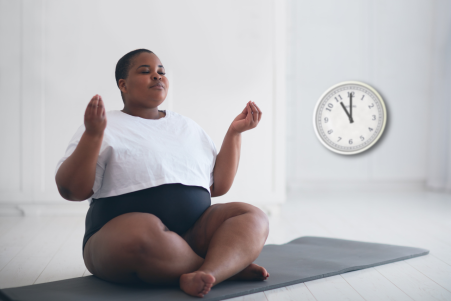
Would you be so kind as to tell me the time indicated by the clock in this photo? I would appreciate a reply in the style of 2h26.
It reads 11h00
